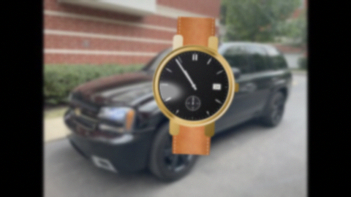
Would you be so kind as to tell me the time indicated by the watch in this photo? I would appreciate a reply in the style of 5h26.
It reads 10h54
